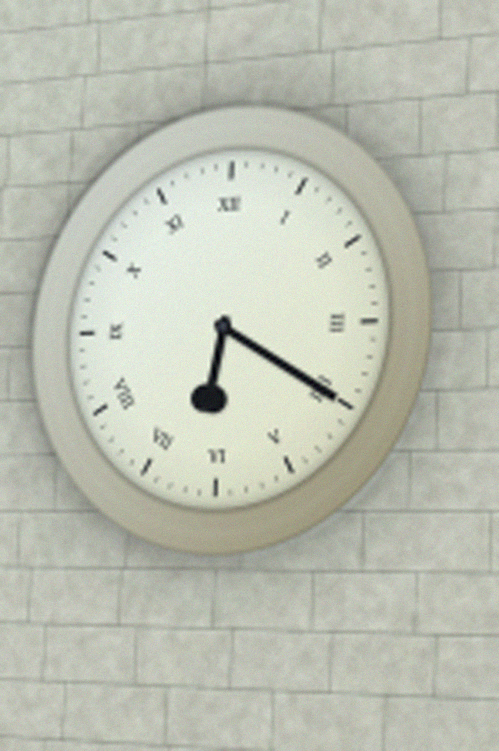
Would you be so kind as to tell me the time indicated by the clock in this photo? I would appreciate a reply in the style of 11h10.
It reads 6h20
